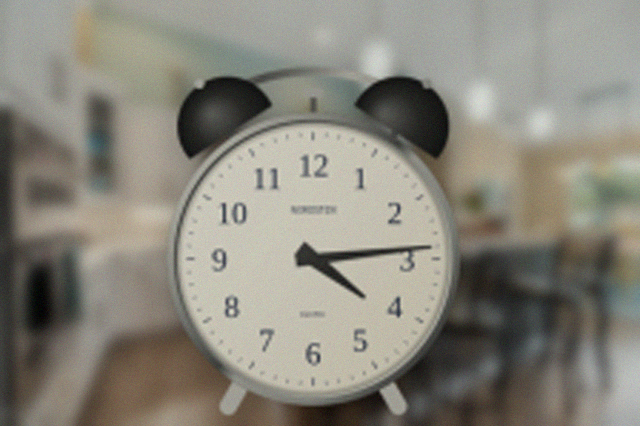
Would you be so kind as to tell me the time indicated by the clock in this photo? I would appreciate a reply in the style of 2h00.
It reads 4h14
